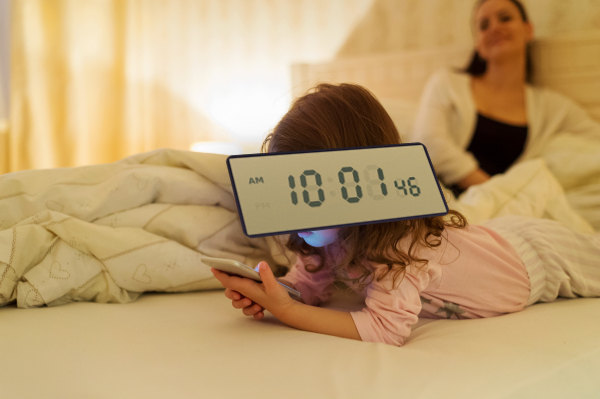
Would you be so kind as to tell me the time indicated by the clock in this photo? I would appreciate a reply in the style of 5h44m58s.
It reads 10h01m46s
